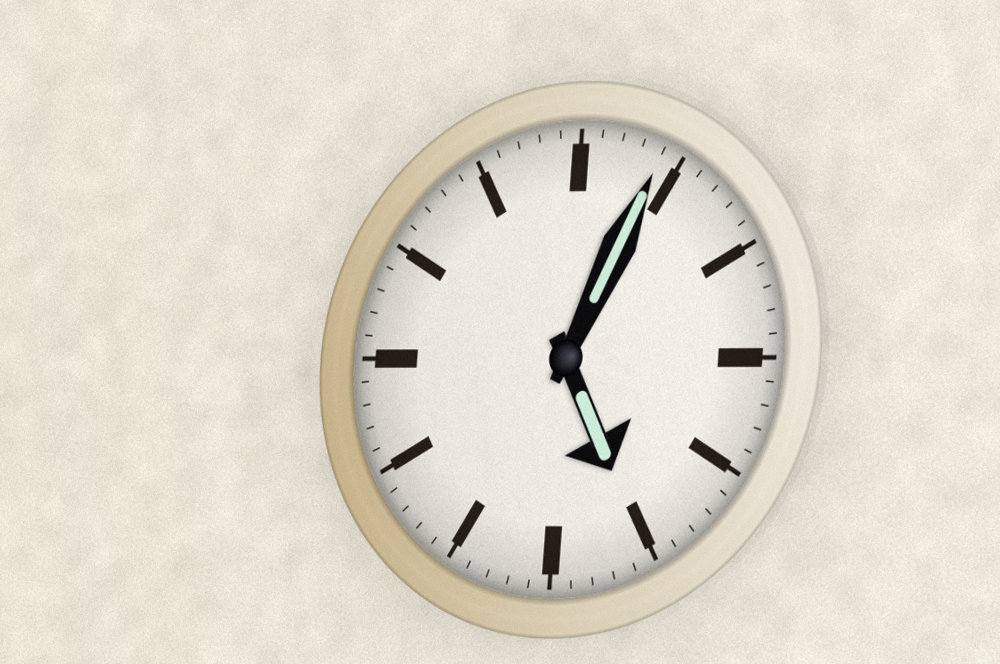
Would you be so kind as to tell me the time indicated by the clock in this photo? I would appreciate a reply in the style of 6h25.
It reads 5h04
